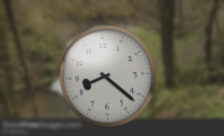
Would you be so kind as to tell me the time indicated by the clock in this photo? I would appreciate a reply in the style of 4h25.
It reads 8h22
